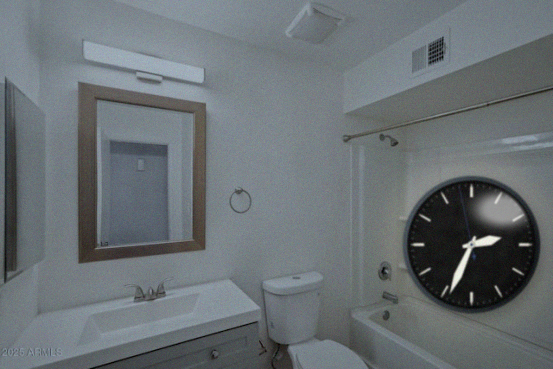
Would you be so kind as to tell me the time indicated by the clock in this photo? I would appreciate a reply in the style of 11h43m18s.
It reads 2h33m58s
